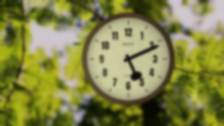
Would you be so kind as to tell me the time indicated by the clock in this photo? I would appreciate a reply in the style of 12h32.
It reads 5h11
